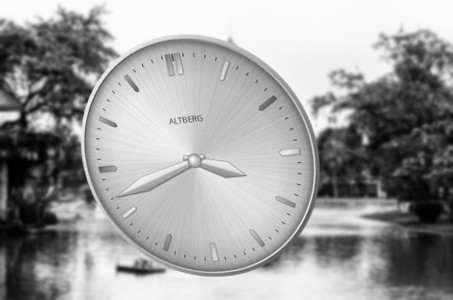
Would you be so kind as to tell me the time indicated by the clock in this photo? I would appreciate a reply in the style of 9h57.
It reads 3h42
